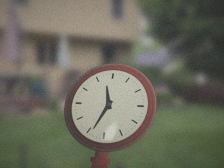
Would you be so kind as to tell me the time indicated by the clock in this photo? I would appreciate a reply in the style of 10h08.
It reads 11h34
